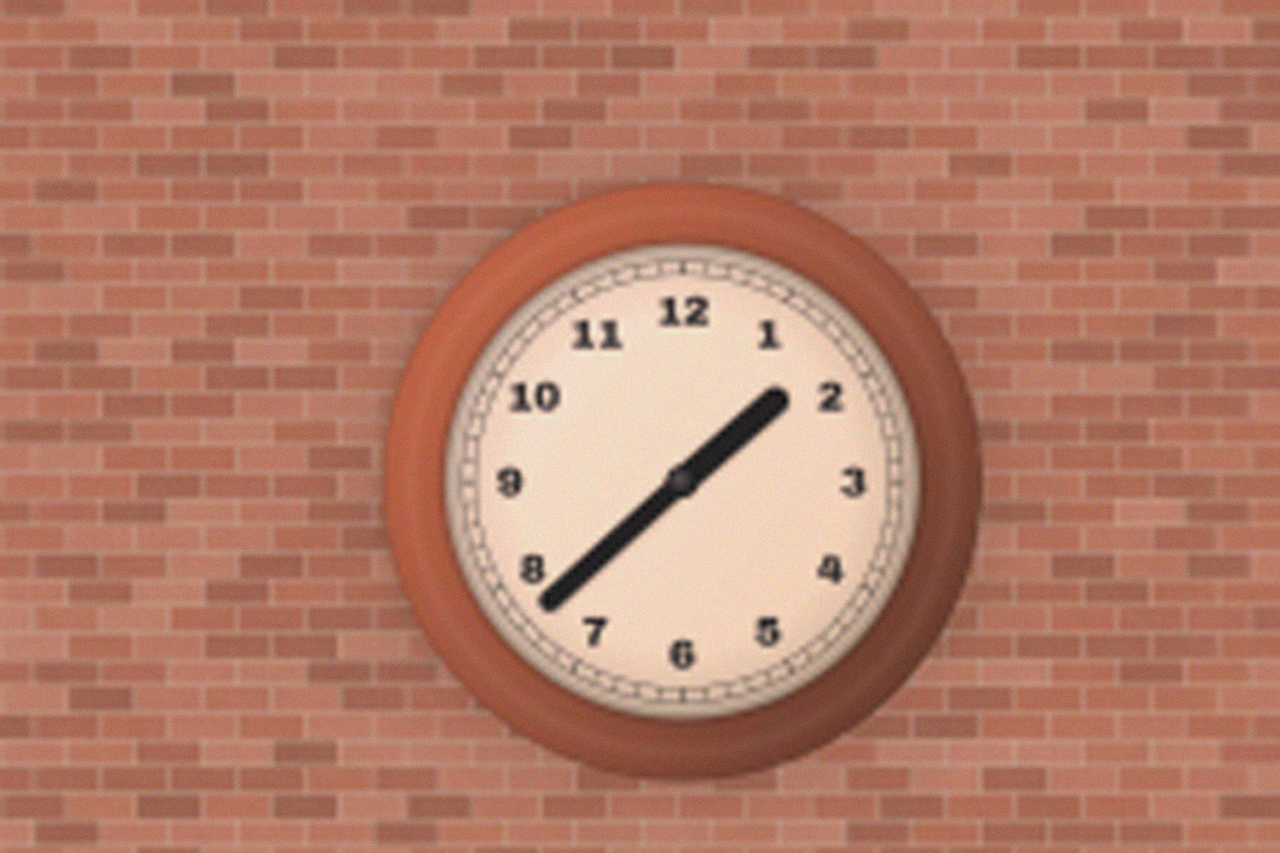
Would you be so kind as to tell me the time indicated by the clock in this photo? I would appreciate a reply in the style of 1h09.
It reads 1h38
